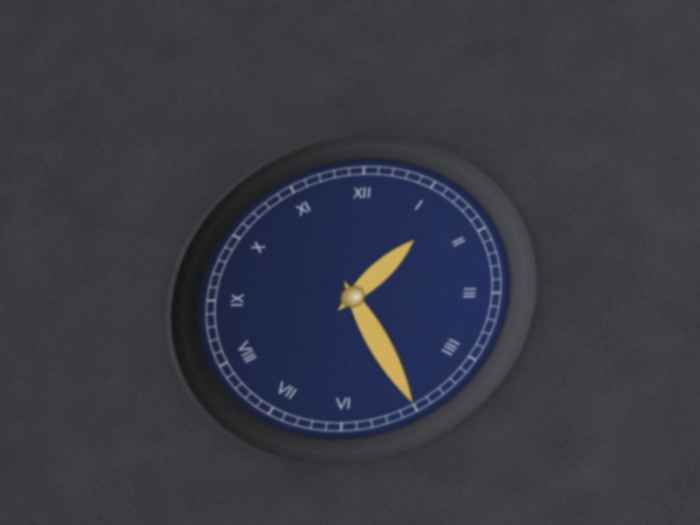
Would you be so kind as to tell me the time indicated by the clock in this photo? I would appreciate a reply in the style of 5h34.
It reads 1h25
